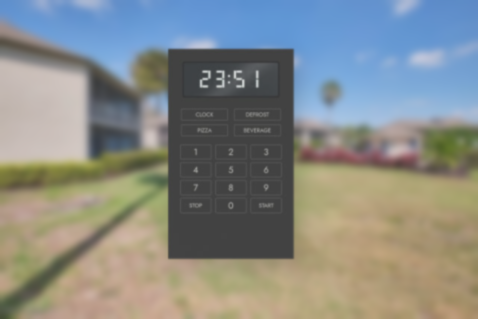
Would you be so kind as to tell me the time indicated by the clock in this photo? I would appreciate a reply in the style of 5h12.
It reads 23h51
